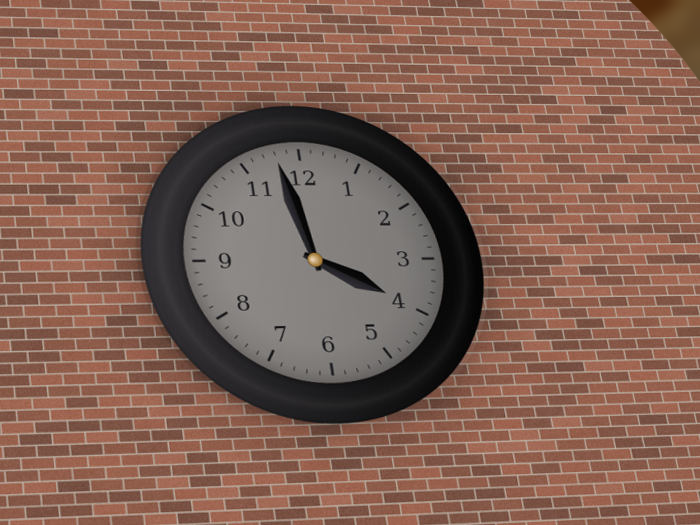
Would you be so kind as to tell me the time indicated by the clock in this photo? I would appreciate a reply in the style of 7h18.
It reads 3h58
